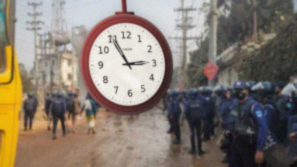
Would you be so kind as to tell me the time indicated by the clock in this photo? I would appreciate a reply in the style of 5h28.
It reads 2h55
